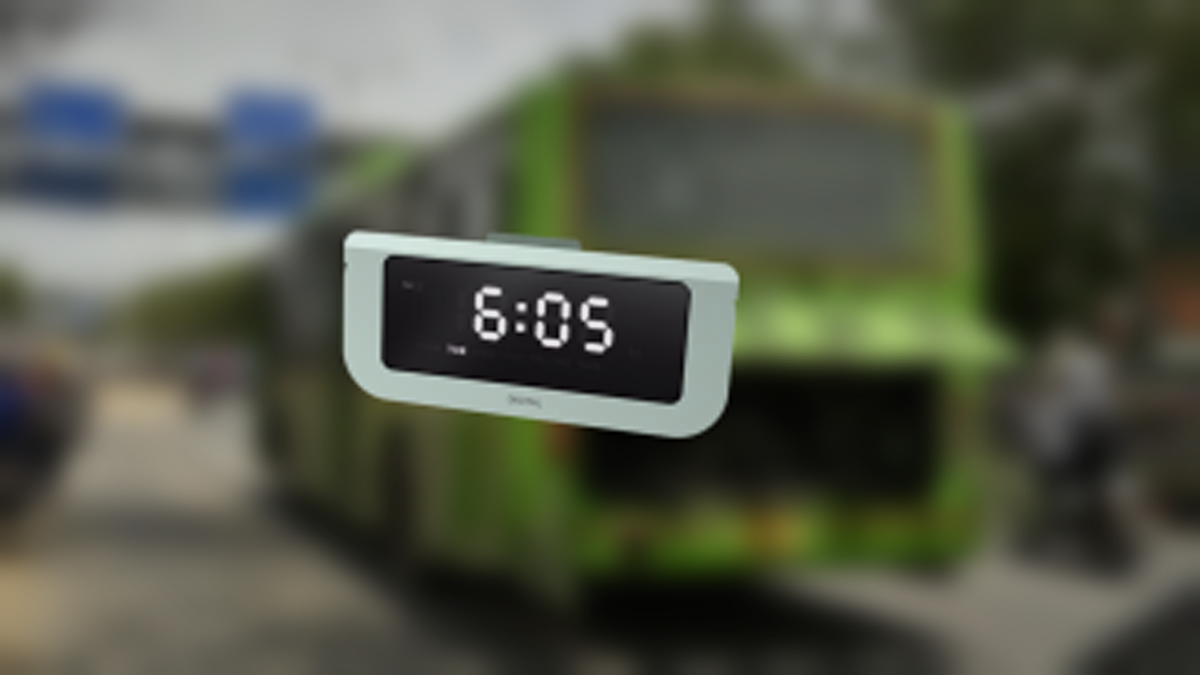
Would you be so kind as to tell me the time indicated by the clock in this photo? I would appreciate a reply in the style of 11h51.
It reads 6h05
